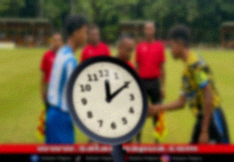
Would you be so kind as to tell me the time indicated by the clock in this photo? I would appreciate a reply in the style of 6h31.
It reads 12h10
